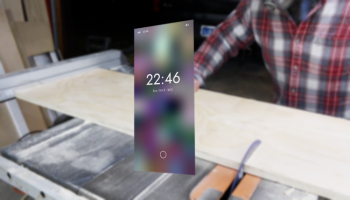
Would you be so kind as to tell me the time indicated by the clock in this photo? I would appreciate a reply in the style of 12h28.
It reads 22h46
